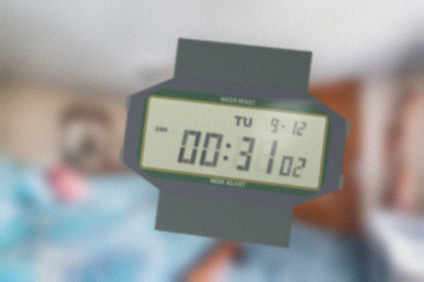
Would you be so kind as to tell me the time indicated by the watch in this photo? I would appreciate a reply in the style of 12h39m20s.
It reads 0h31m02s
